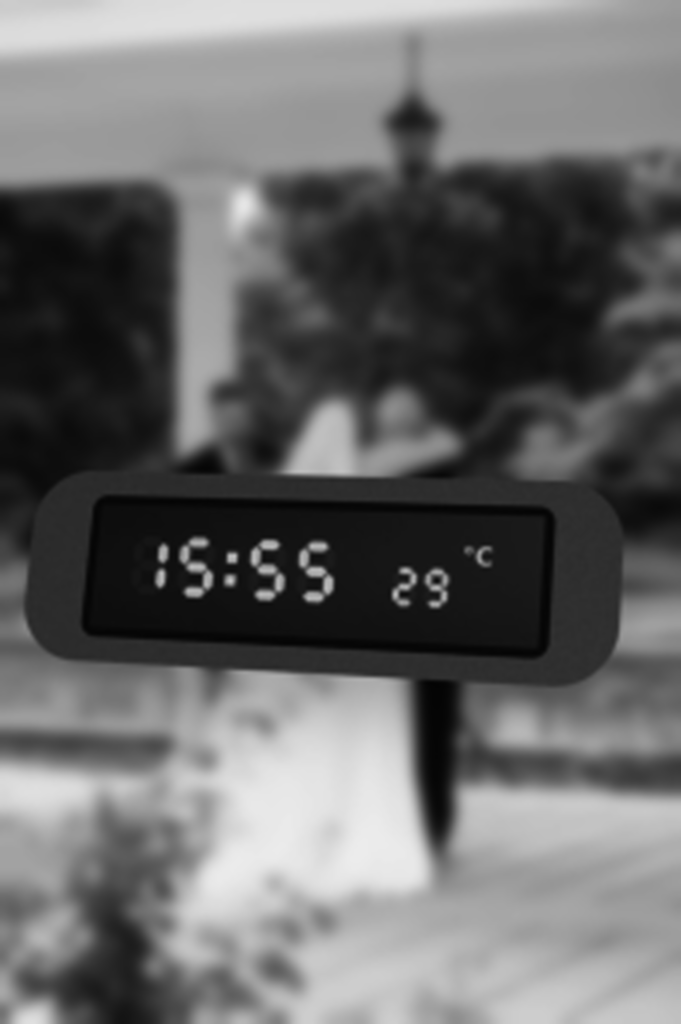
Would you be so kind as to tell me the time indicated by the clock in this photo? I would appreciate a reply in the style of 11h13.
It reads 15h55
